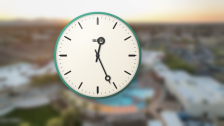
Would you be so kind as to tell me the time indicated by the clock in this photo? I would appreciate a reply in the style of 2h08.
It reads 12h26
